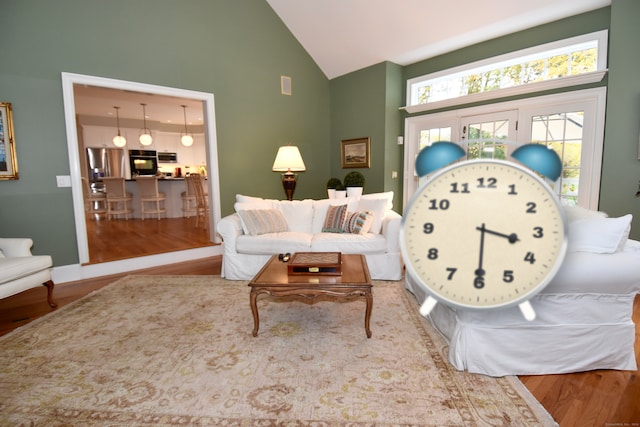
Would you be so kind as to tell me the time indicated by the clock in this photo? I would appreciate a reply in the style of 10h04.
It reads 3h30
